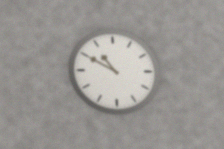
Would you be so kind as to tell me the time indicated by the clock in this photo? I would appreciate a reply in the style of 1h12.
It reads 10h50
